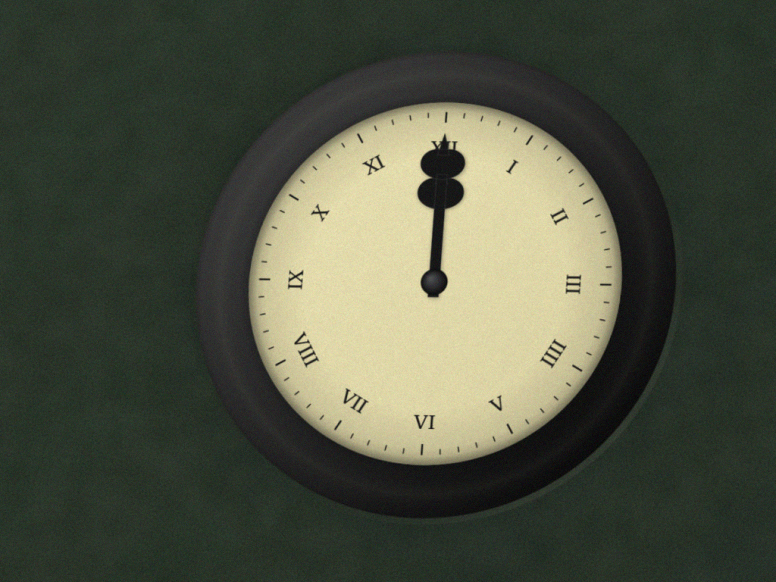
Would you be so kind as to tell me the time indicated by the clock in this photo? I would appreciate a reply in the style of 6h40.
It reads 12h00
